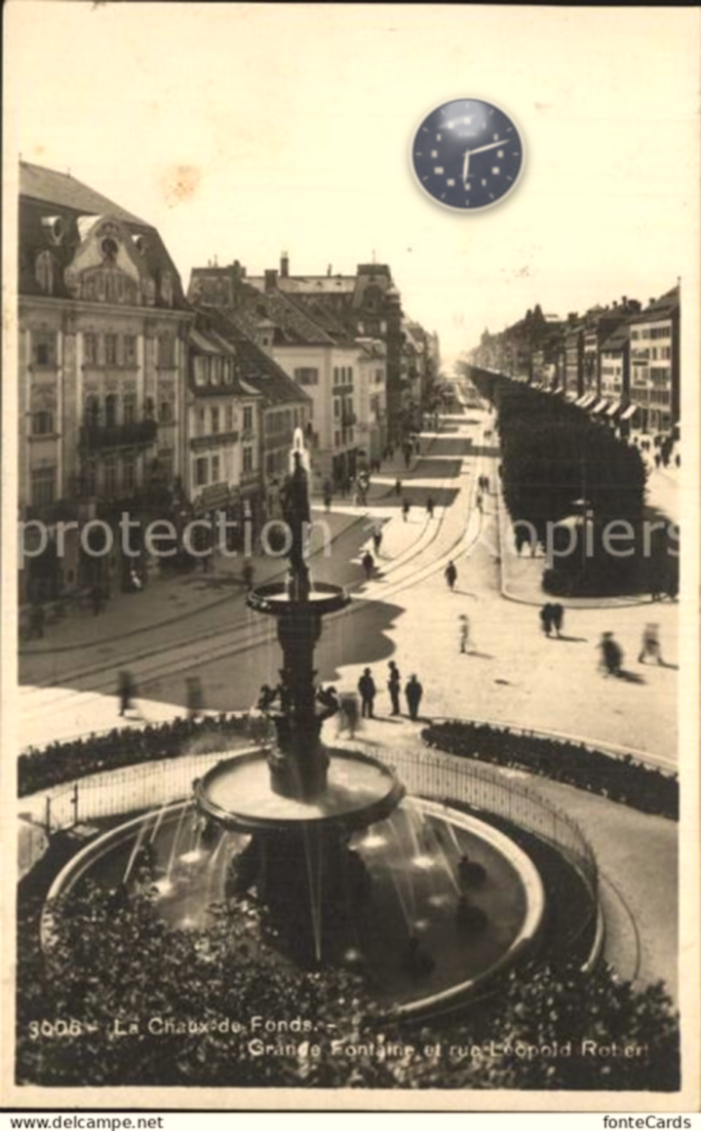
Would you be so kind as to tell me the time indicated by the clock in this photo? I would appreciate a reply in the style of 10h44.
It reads 6h12
